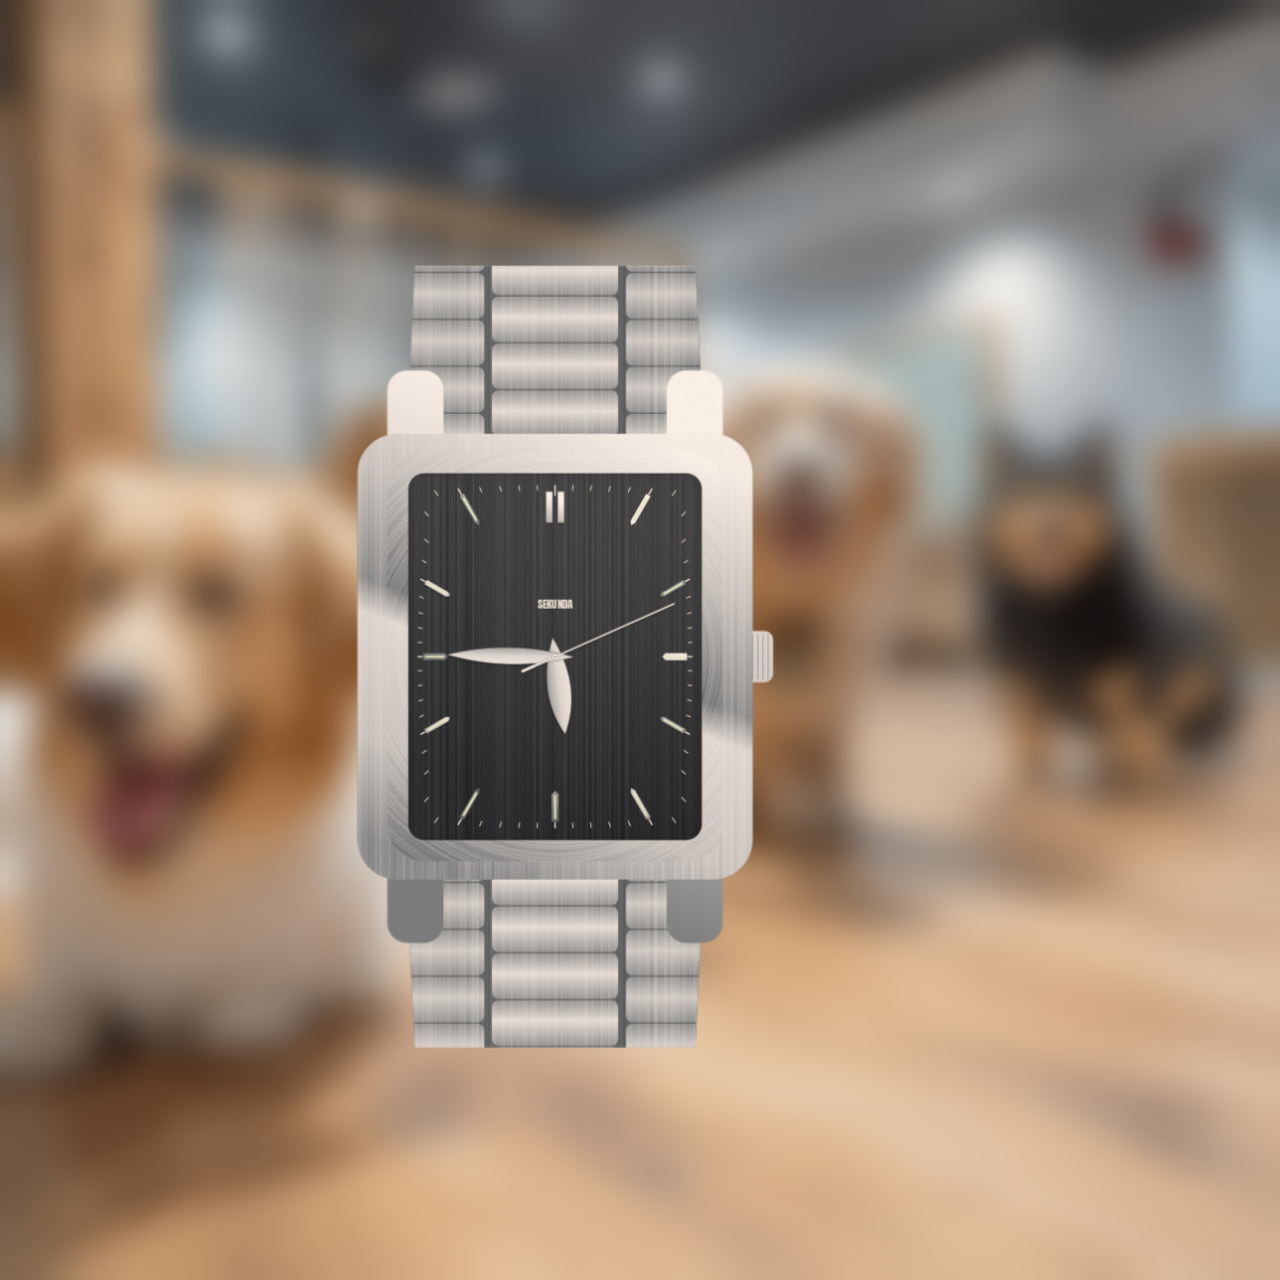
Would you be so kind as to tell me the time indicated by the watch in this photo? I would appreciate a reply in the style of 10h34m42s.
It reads 5h45m11s
